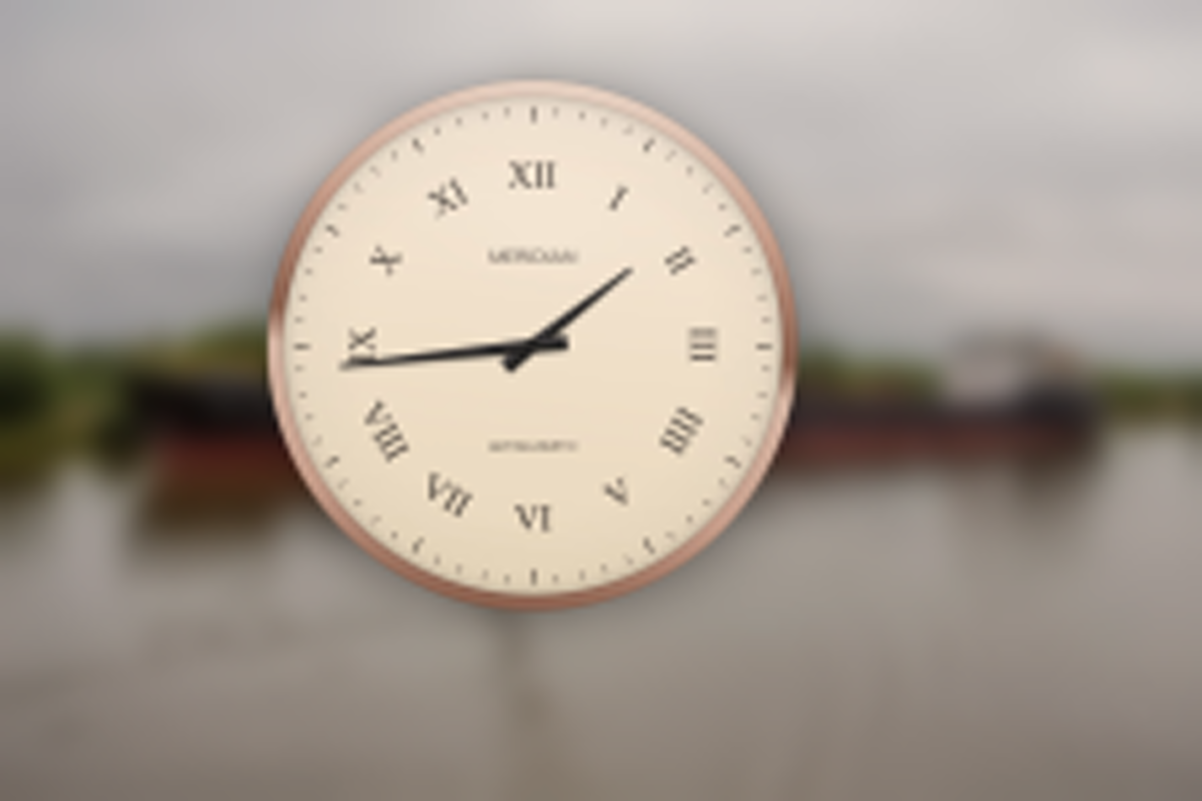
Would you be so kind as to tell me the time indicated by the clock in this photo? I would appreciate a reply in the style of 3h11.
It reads 1h44
